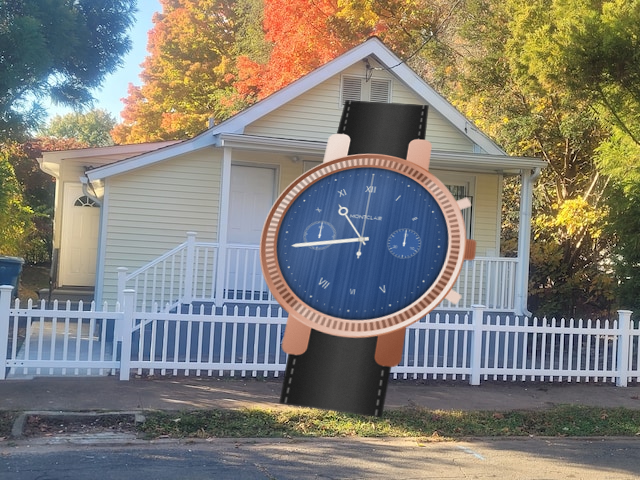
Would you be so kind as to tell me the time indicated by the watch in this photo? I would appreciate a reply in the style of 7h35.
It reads 10h43
